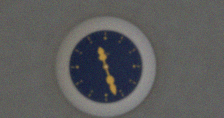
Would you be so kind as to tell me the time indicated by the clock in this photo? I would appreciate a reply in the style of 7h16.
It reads 11h27
